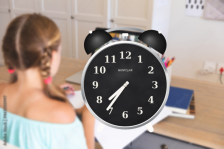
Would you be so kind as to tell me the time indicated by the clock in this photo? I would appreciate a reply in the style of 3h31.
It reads 7h36
